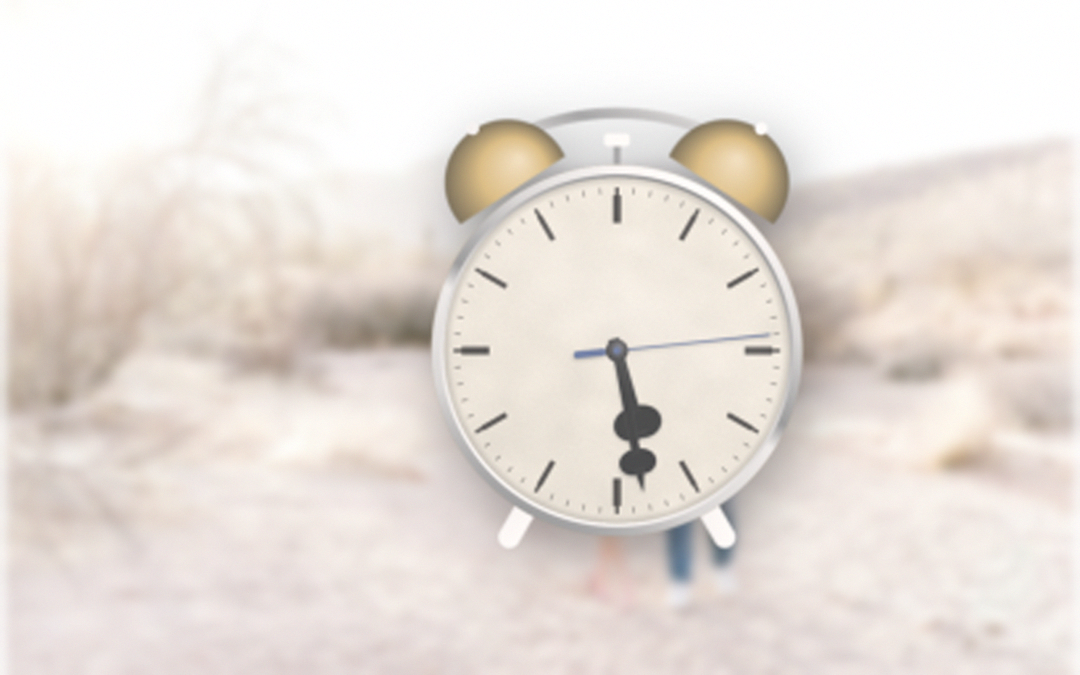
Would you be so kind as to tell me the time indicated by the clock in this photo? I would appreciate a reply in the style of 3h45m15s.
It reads 5h28m14s
